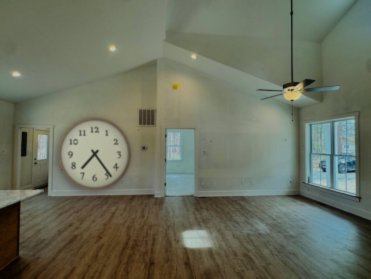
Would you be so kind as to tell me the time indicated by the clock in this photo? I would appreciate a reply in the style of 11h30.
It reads 7h24
